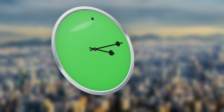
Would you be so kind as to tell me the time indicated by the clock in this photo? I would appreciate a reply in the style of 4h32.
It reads 3h12
